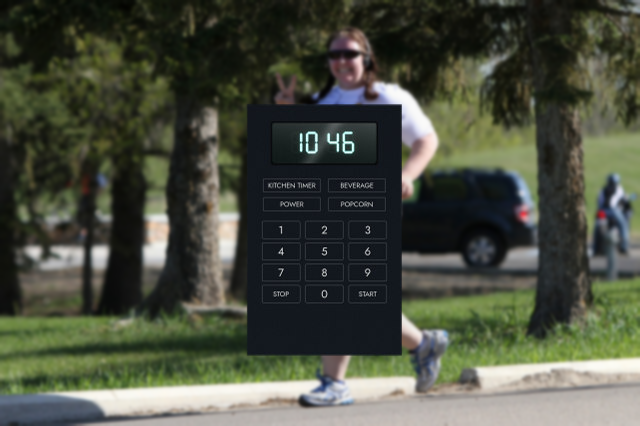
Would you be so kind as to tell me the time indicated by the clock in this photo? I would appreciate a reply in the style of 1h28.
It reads 10h46
